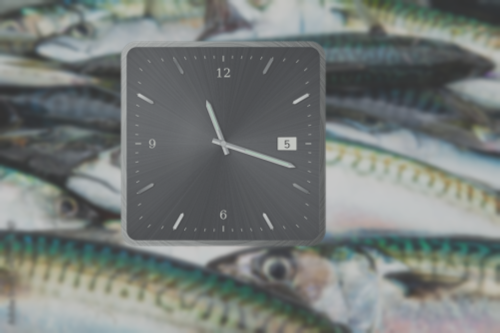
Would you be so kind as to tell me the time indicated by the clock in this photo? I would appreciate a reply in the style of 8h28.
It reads 11h18
